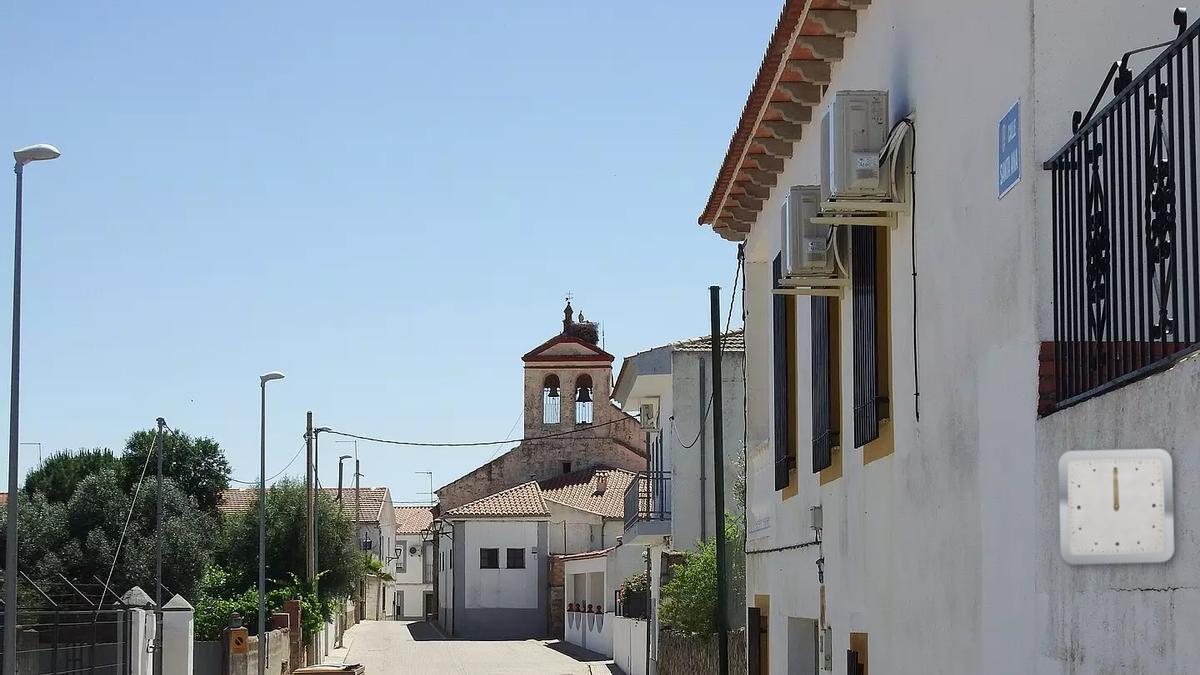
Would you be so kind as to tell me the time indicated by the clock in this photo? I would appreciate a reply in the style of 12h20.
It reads 12h00
